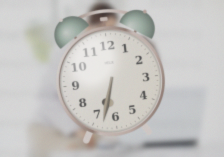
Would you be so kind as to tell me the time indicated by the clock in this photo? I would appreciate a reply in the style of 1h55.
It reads 6h33
